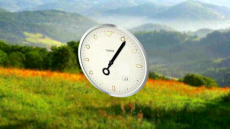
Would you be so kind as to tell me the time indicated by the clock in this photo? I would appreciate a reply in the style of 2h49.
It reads 7h06
